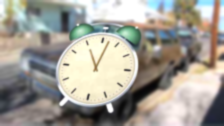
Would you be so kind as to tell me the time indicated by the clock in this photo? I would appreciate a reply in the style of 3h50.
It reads 11h02
